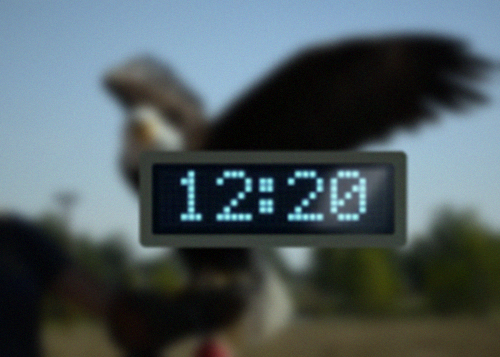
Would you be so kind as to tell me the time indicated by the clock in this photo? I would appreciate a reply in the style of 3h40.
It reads 12h20
